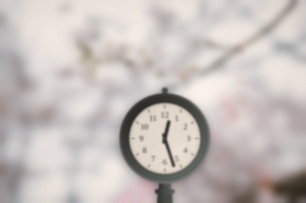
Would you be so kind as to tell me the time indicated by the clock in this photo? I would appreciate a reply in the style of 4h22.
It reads 12h27
